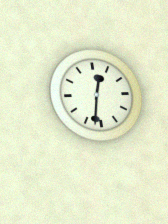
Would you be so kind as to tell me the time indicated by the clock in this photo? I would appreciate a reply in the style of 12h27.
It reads 12h32
